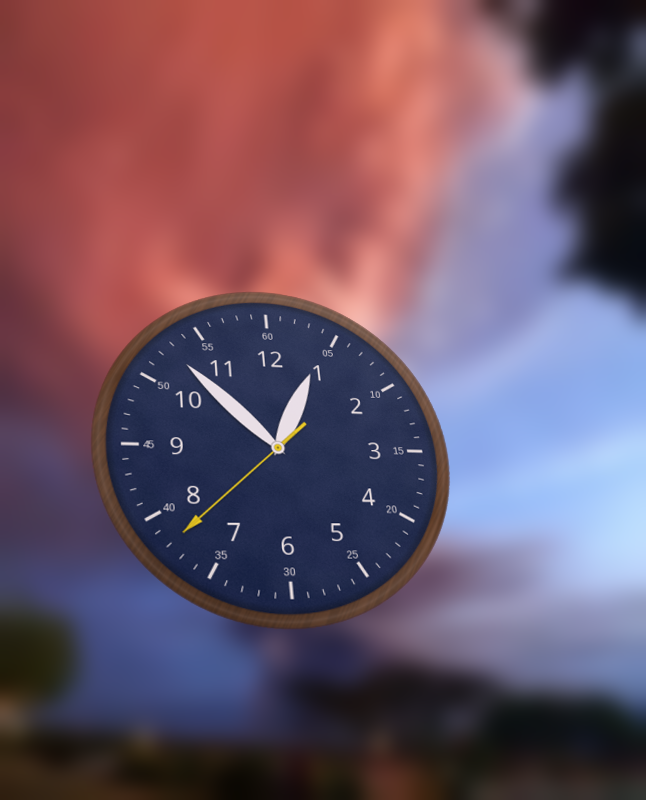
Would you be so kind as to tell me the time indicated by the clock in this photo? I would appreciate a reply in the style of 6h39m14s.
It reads 12h52m38s
